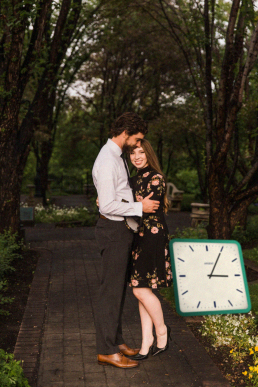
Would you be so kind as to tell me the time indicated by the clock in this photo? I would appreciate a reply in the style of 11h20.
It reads 3h05
